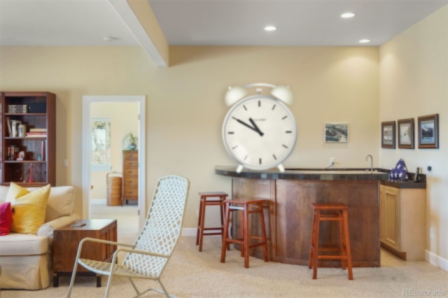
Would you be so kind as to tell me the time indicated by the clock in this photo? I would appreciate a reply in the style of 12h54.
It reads 10h50
